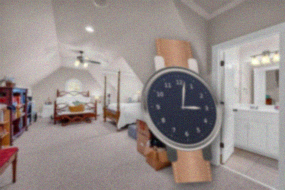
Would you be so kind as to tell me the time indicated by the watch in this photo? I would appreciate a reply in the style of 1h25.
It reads 3h02
